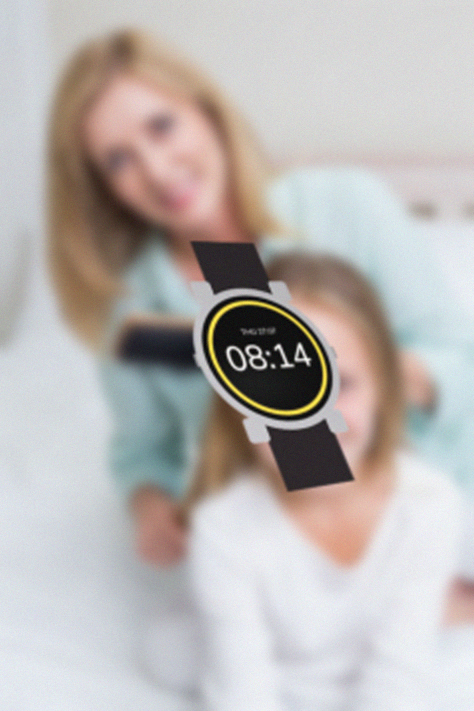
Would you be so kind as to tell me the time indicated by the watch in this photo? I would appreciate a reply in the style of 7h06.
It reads 8h14
